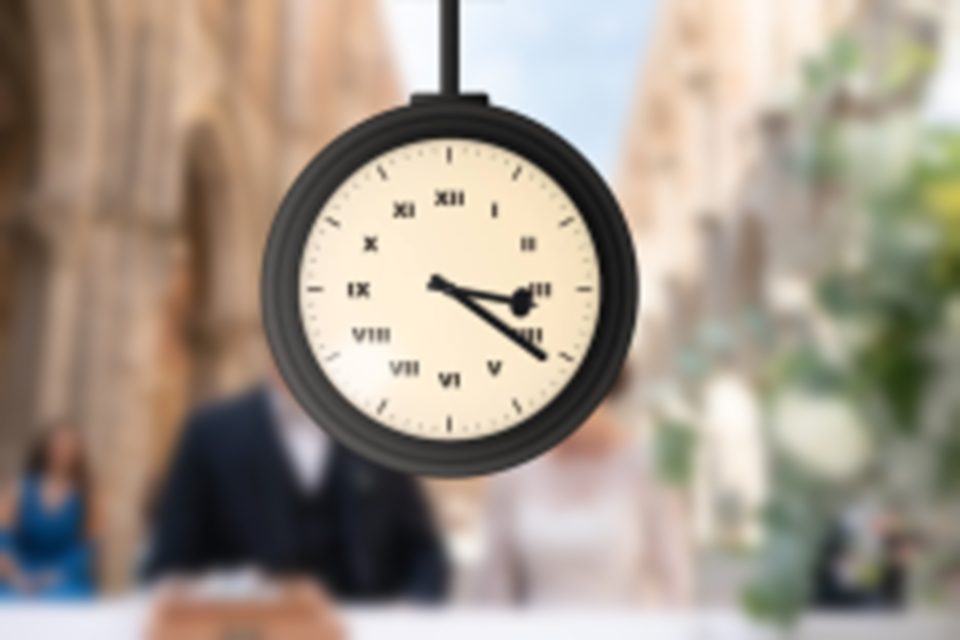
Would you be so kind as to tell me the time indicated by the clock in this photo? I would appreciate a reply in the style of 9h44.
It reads 3h21
